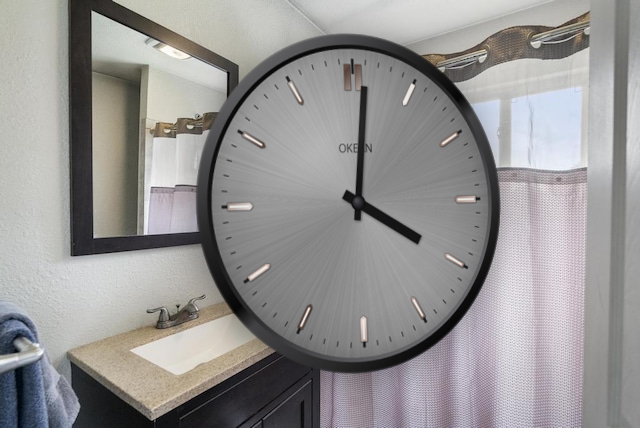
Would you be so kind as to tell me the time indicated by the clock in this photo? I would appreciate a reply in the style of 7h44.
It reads 4h01
